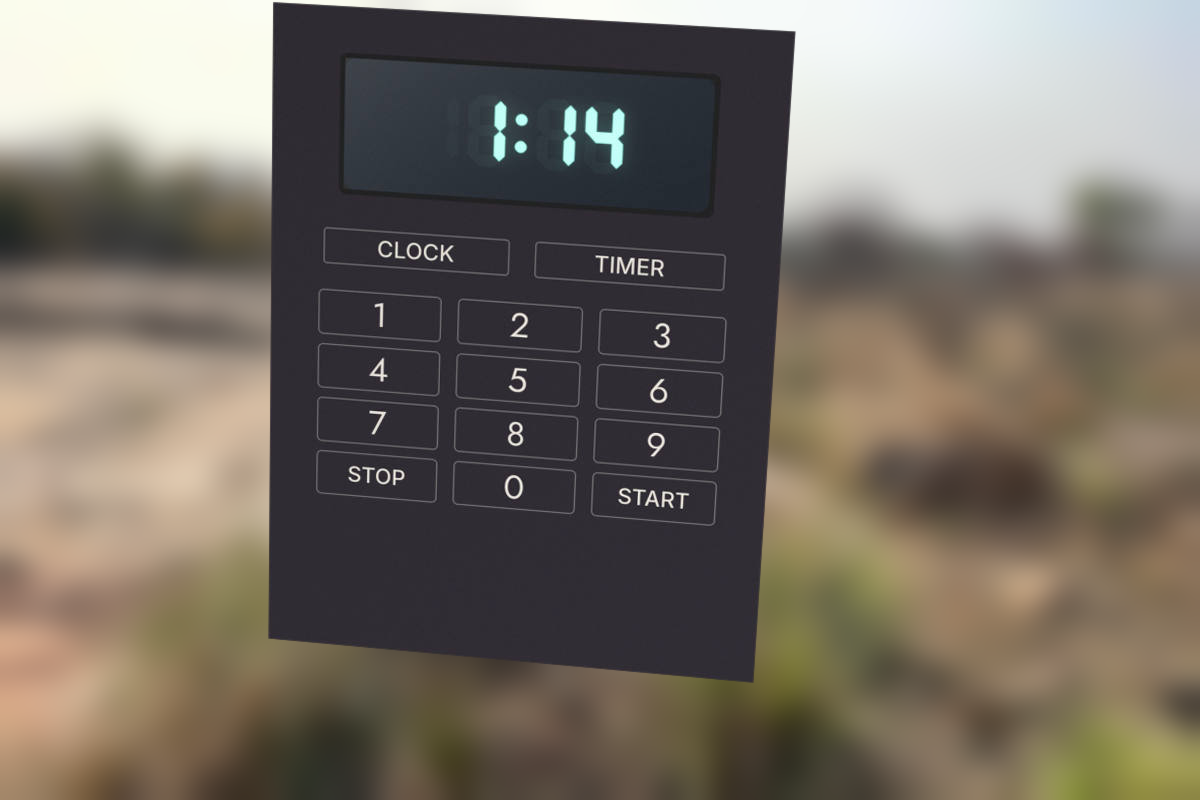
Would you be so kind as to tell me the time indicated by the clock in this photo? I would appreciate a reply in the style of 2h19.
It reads 1h14
